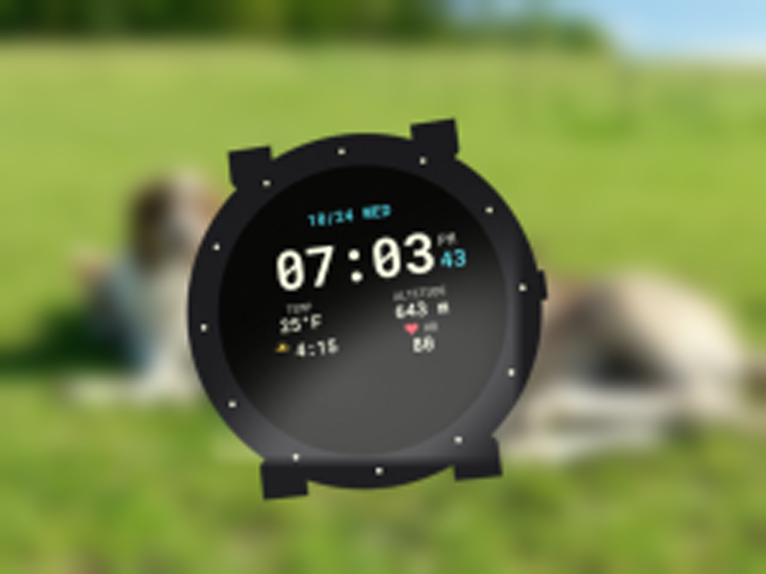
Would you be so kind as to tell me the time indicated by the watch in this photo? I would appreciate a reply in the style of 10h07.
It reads 7h03
